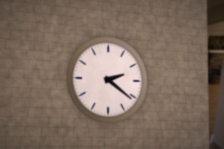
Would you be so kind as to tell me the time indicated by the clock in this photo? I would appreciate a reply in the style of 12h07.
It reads 2h21
